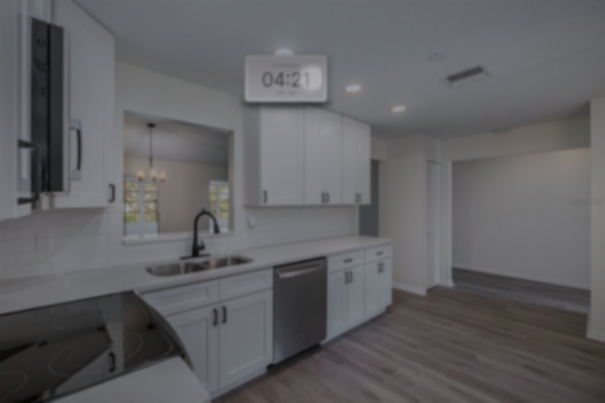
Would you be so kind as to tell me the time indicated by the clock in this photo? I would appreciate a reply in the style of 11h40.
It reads 4h21
